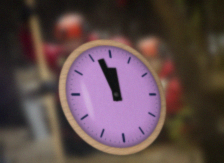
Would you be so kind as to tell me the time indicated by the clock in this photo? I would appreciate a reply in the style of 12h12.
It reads 11h57
